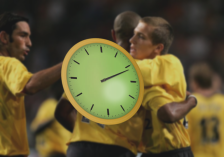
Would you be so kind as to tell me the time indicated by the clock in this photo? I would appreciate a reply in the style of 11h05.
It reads 2h11
